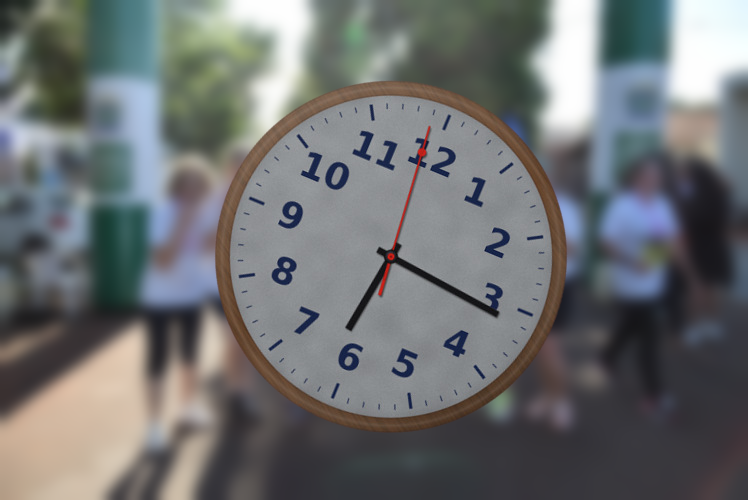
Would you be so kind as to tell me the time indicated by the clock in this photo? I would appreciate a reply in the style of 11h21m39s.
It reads 6h15m59s
